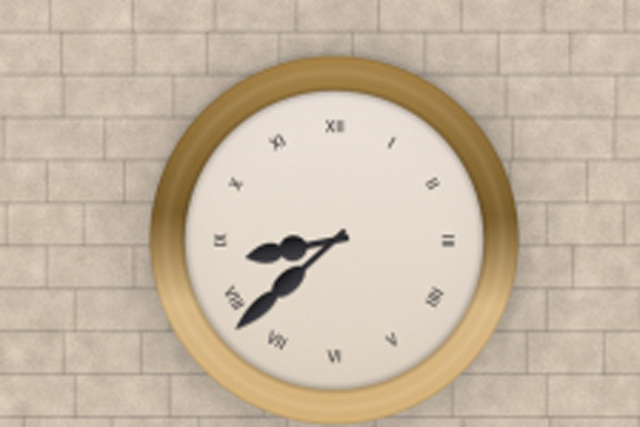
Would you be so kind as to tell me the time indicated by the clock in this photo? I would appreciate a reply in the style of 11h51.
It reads 8h38
